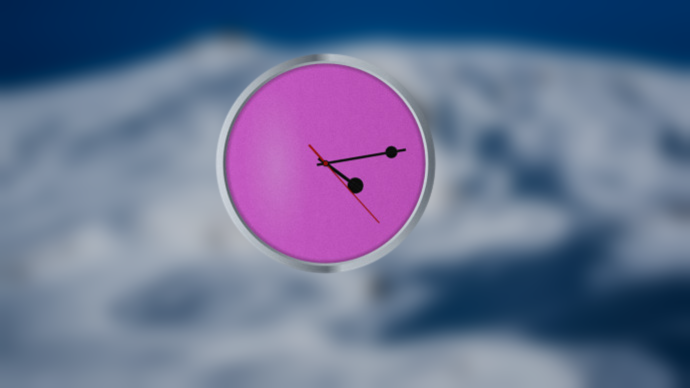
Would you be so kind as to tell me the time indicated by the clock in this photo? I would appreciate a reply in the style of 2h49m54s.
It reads 4h13m23s
